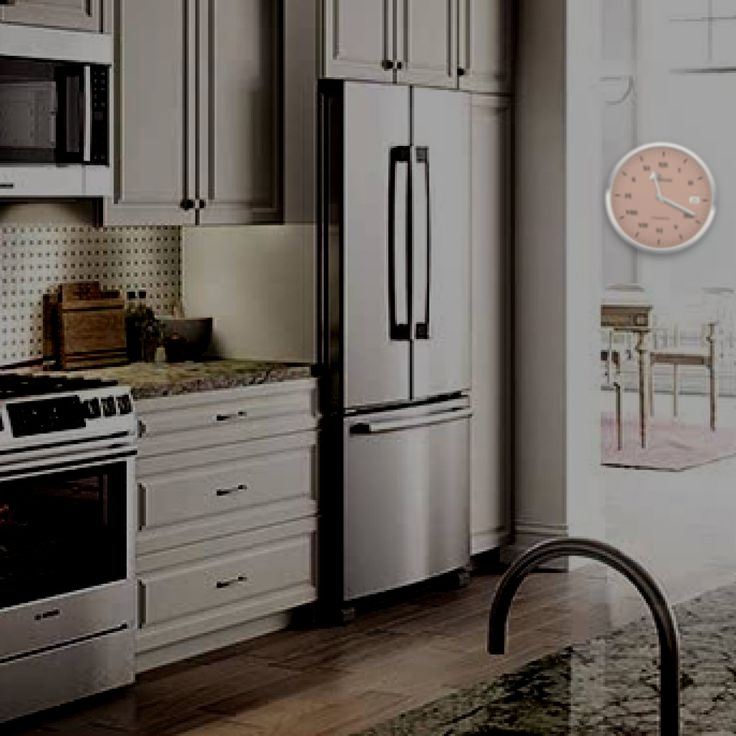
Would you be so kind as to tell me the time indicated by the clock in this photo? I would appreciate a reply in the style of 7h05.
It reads 11h19
